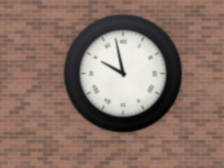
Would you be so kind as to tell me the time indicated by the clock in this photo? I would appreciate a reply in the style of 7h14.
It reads 9h58
